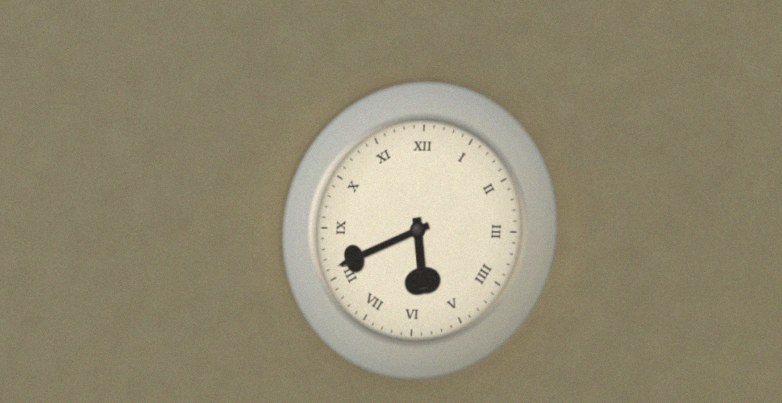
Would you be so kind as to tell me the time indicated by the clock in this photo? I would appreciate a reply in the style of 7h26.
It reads 5h41
